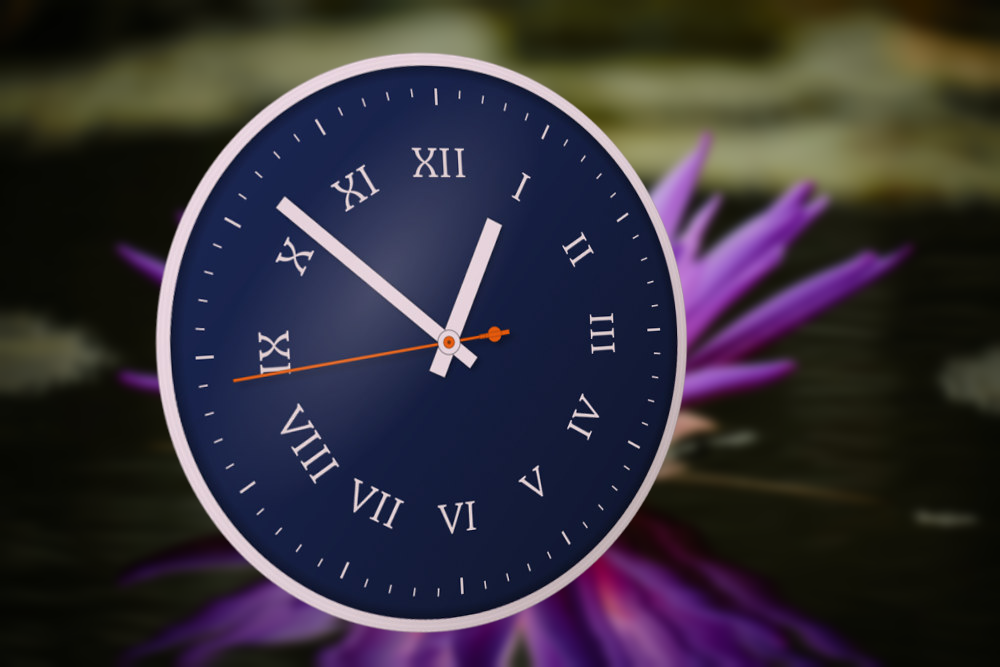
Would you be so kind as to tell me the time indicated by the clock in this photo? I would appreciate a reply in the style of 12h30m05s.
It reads 12h51m44s
